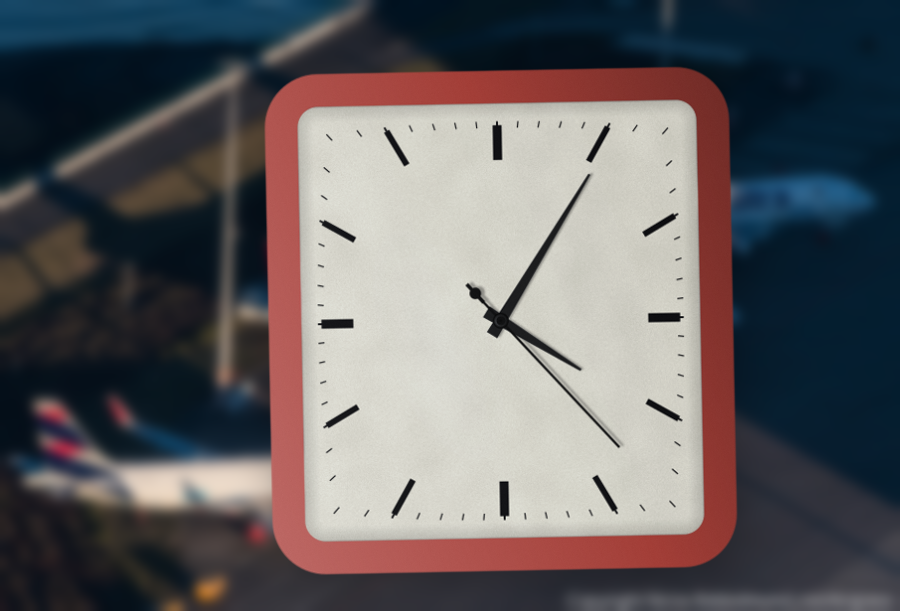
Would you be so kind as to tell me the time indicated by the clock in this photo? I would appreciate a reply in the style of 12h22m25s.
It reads 4h05m23s
